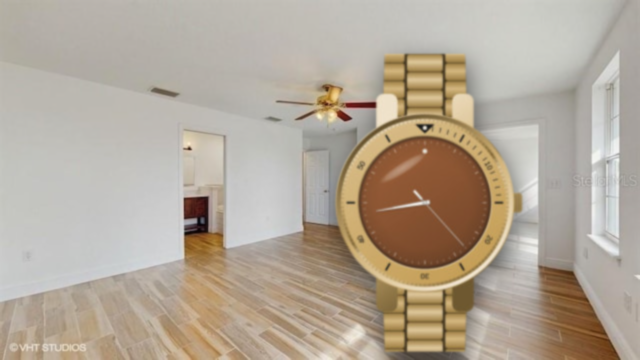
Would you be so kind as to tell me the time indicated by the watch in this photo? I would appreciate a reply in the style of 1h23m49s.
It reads 8h43m23s
